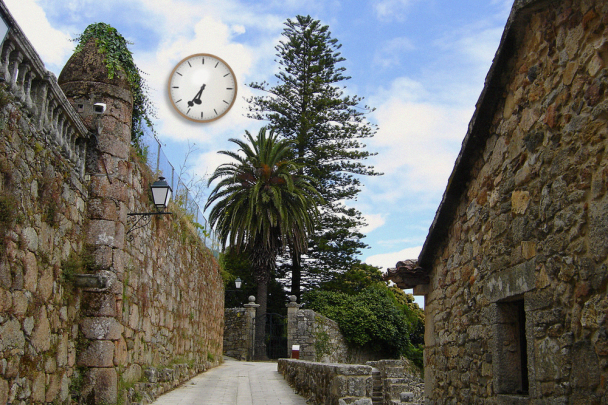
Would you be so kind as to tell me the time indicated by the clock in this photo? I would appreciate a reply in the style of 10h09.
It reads 6h36
